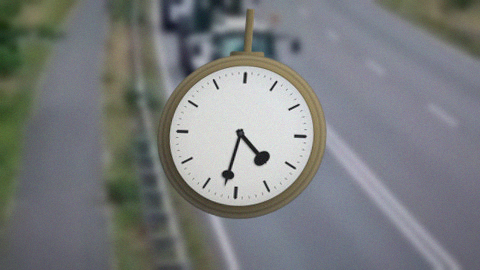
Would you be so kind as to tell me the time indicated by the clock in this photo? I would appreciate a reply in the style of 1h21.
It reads 4h32
